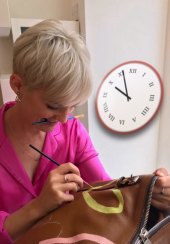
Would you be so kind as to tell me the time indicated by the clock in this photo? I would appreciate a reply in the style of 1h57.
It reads 9h56
